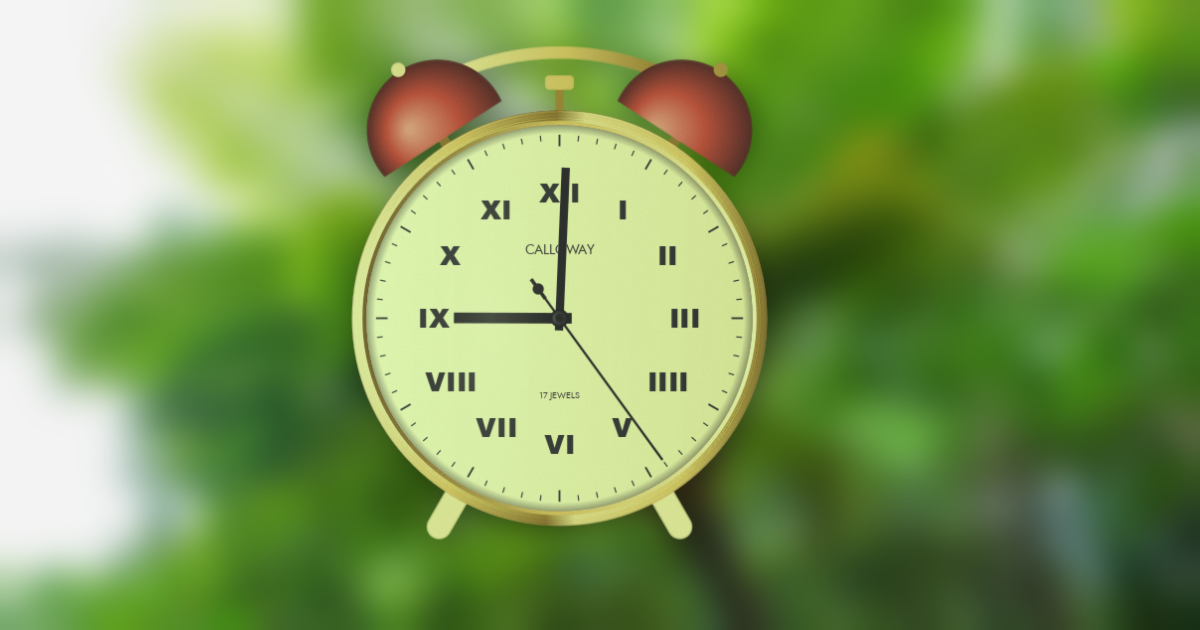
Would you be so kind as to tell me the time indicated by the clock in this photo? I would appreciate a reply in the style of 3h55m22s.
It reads 9h00m24s
